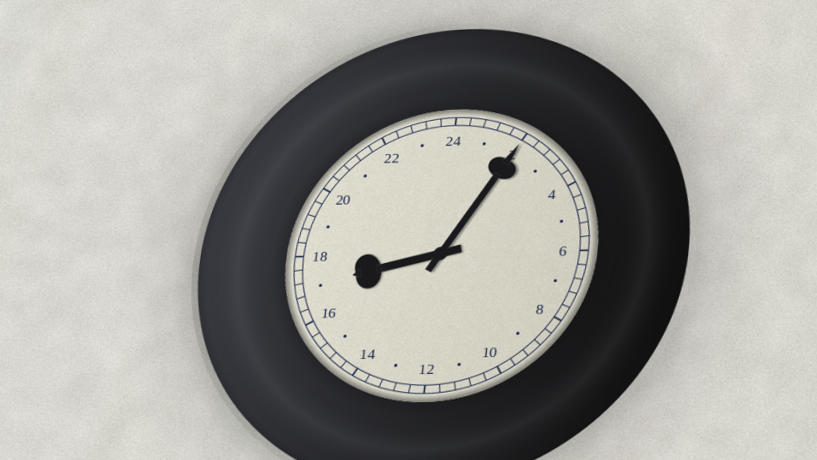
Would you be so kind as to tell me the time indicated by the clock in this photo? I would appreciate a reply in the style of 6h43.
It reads 17h05
